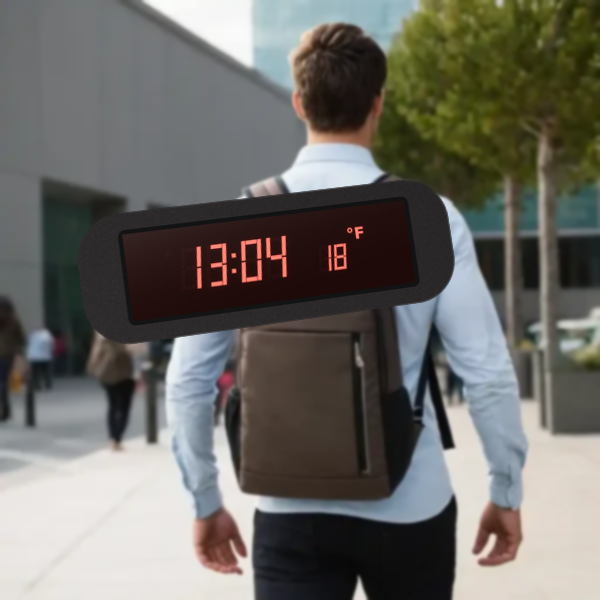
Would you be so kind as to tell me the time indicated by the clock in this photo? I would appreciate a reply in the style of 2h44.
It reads 13h04
